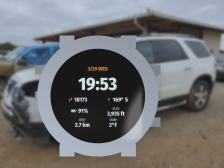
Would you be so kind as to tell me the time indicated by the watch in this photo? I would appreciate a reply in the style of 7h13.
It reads 19h53
